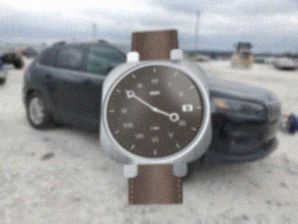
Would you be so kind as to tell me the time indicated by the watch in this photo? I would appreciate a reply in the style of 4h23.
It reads 3h51
